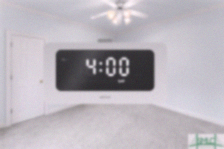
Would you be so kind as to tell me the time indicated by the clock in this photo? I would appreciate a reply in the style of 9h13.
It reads 4h00
